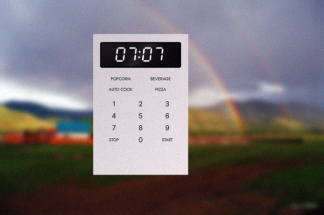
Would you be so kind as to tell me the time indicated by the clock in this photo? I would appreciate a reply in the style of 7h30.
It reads 7h07
